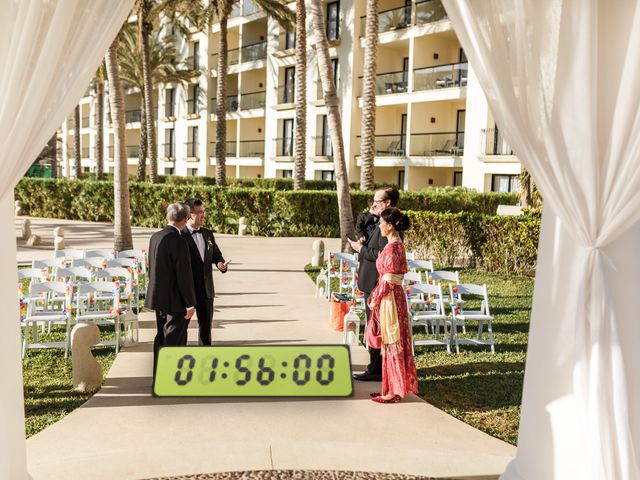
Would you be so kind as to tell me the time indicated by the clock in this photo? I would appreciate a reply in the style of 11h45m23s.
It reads 1h56m00s
